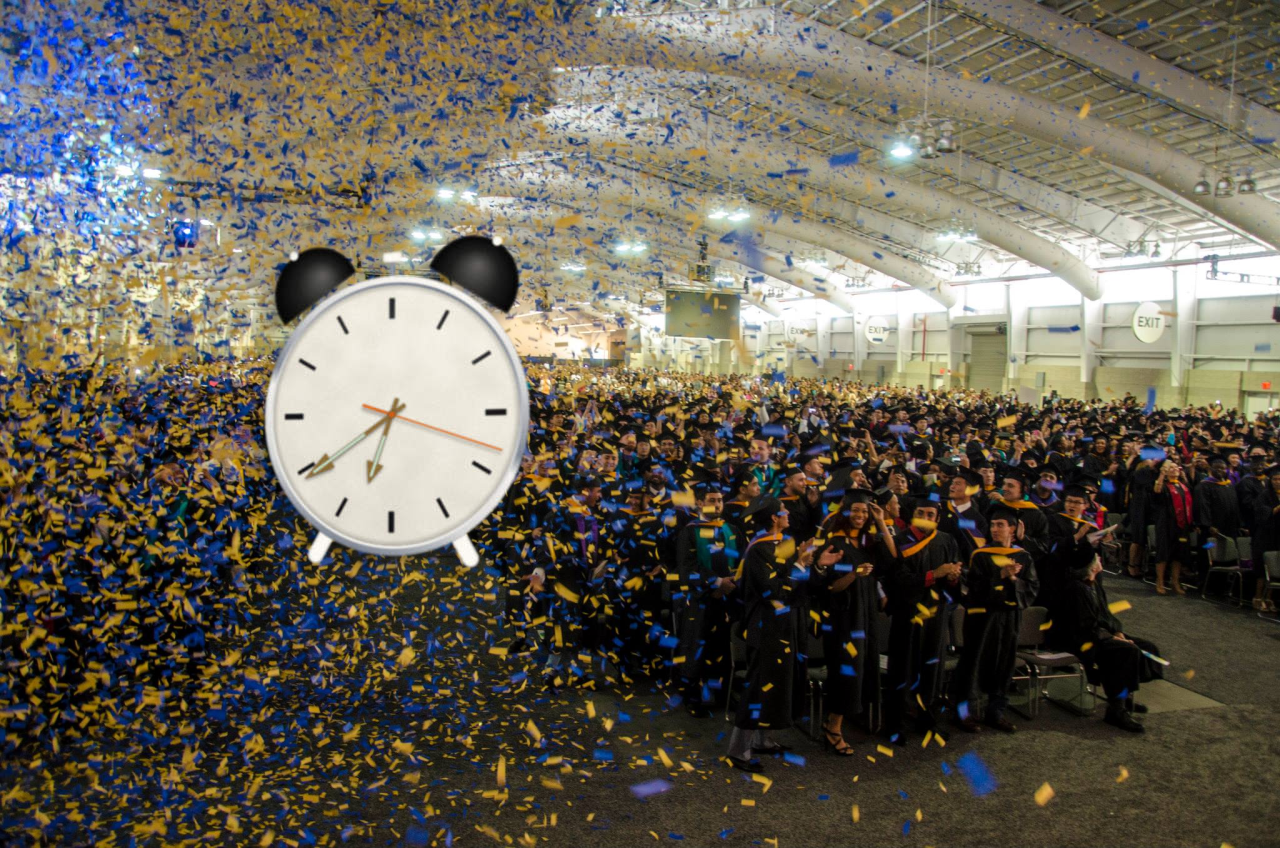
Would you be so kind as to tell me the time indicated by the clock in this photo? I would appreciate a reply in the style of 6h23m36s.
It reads 6h39m18s
